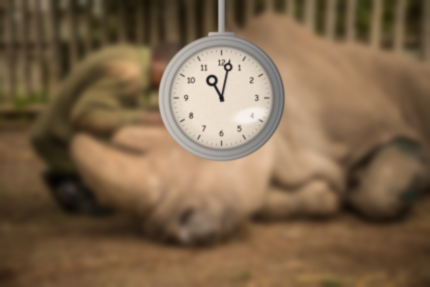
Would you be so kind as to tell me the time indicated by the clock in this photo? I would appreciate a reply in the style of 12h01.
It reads 11h02
